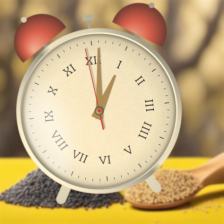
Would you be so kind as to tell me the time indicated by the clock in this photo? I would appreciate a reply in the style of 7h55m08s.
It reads 1h00m59s
